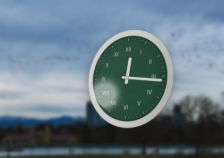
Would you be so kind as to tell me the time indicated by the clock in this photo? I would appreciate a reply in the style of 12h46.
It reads 12h16
